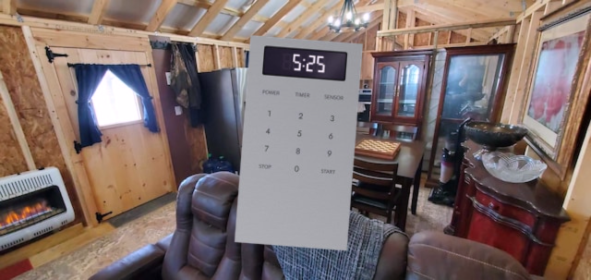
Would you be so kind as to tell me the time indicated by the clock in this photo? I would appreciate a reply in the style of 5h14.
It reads 5h25
